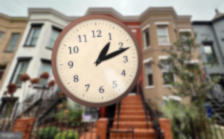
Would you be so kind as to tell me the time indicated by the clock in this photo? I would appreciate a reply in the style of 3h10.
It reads 1h12
